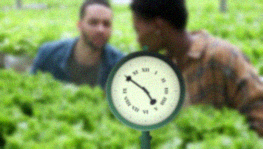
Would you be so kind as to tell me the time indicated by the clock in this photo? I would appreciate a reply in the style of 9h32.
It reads 4h51
